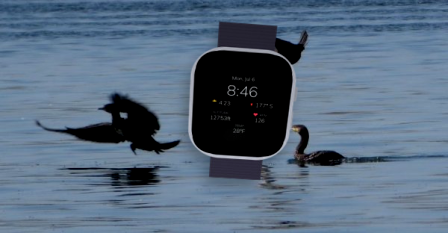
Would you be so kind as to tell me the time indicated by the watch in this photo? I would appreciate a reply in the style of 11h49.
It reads 8h46
